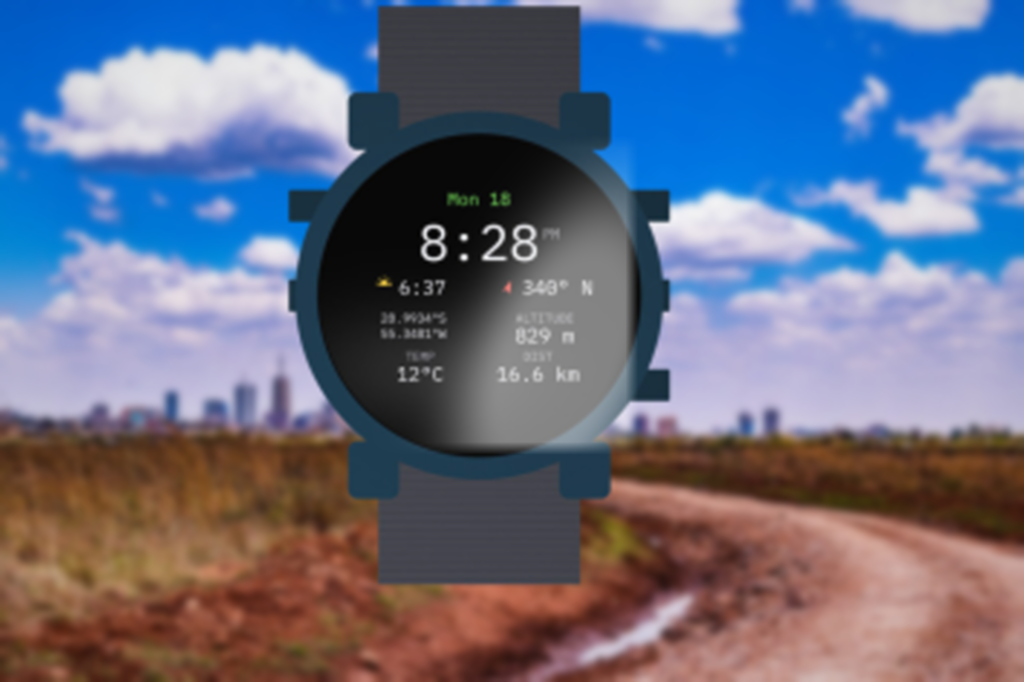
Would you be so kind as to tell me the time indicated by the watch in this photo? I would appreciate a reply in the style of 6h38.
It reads 8h28
